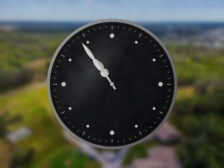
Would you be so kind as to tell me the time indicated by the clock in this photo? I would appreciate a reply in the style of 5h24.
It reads 10h54
